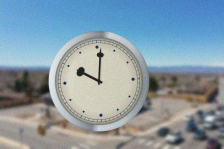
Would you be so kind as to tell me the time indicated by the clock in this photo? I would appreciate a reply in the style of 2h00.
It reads 10h01
